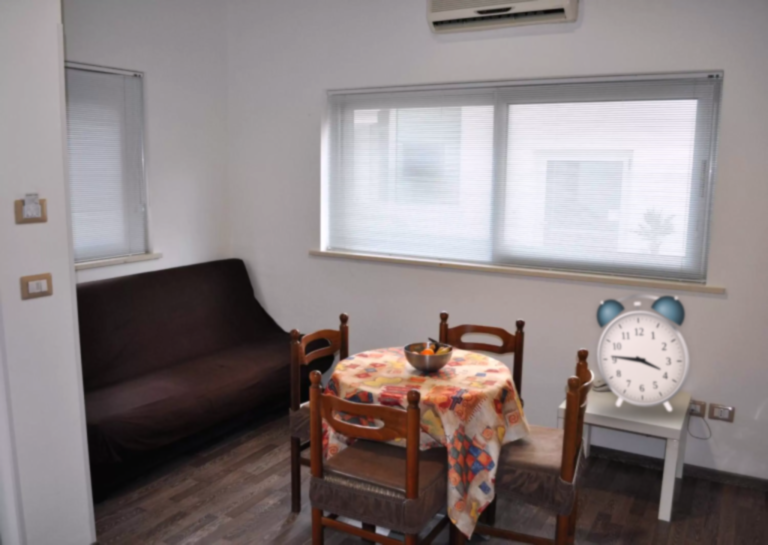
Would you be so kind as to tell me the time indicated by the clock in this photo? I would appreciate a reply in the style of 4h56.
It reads 3h46
